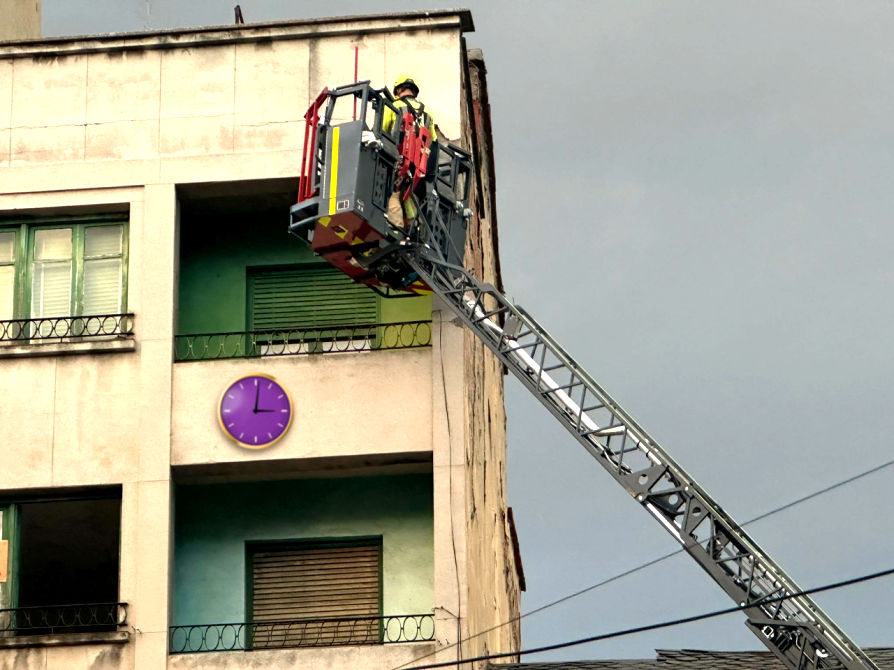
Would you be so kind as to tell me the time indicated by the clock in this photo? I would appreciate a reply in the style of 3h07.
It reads 3h01
